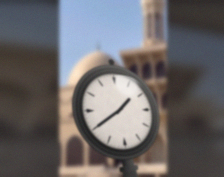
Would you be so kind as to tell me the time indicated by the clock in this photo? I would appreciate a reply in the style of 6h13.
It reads 1h40
